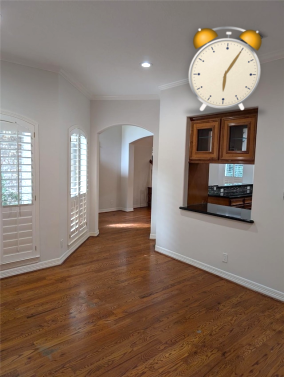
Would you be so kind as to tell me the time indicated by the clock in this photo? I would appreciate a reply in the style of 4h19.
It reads 6h05
